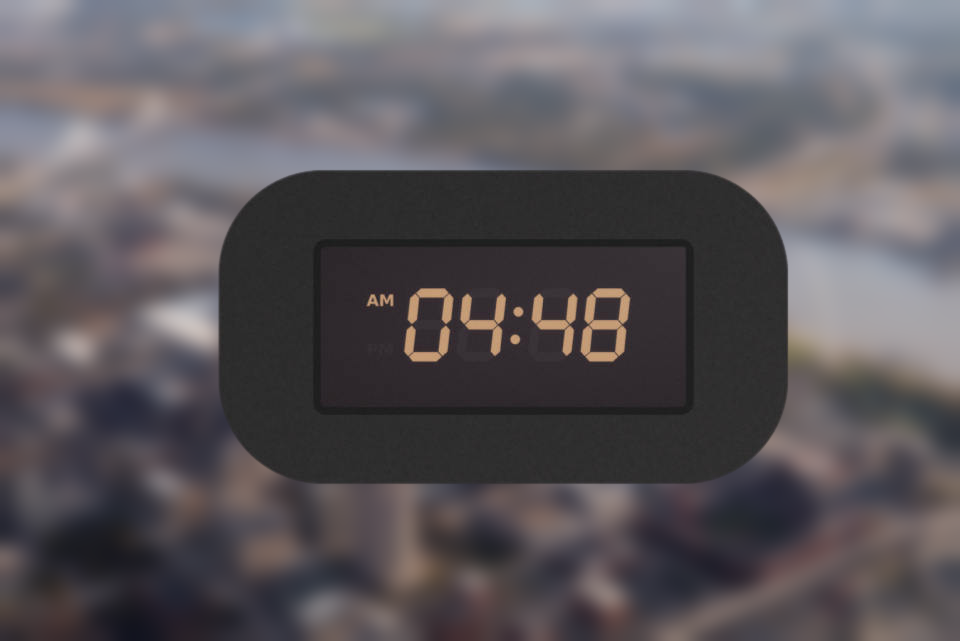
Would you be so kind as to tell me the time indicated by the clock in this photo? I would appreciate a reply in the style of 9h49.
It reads 4h48
